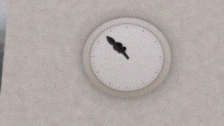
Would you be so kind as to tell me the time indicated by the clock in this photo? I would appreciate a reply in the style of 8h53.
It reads 10h53
